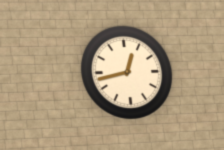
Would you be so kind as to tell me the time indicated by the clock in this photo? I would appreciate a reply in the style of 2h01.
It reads 12h43
